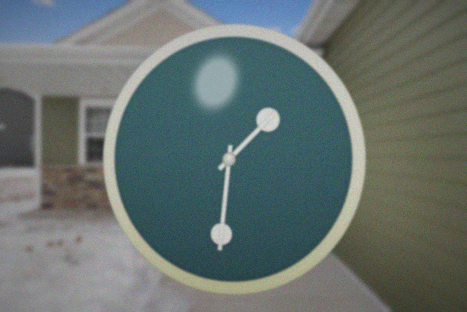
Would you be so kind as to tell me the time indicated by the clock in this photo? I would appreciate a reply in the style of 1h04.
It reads 1h31
